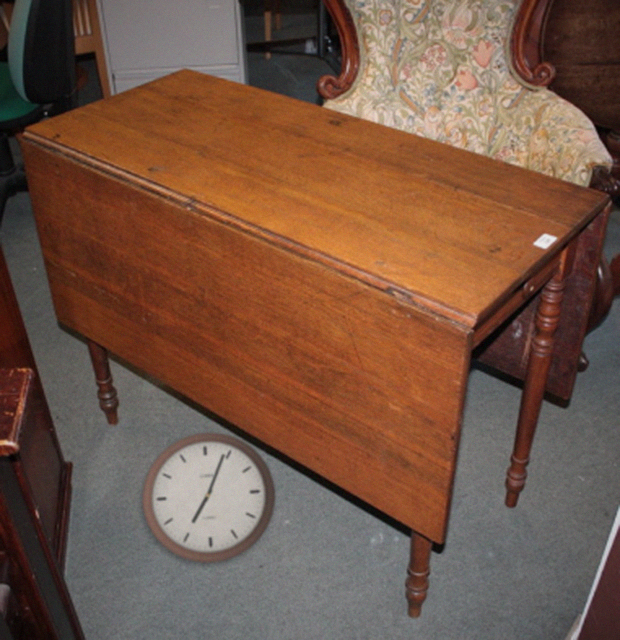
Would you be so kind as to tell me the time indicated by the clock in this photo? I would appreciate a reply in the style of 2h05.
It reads 7h04
